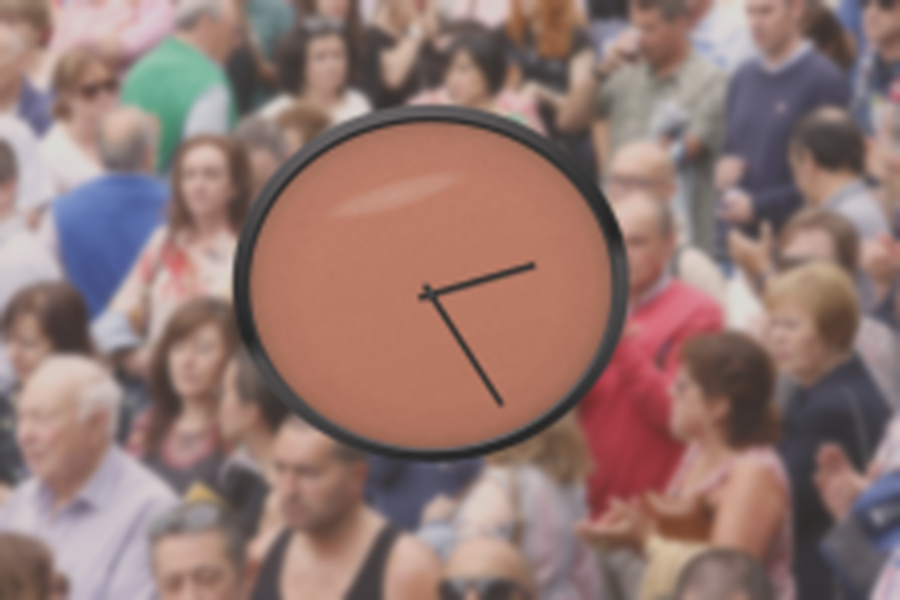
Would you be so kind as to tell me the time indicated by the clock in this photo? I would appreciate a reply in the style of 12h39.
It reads 2h25
